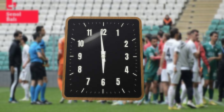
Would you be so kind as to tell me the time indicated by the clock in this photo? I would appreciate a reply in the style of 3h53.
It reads 5h59
